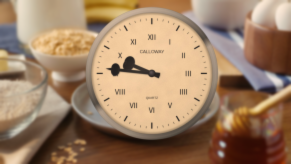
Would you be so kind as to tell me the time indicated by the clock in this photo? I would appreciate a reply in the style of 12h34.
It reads 9h46
